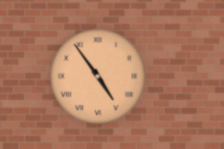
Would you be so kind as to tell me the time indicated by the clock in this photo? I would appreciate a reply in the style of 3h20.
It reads 4h54
